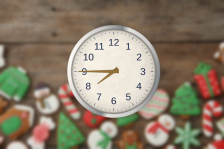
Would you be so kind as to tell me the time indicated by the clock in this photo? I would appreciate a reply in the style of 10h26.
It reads 7h45
